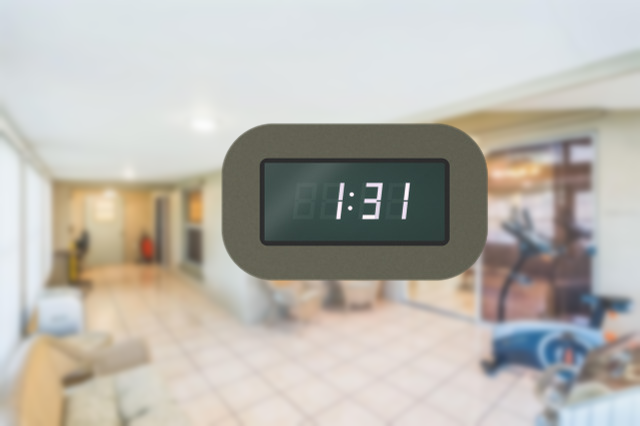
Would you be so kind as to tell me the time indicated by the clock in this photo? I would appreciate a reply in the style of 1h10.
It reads 1h31
